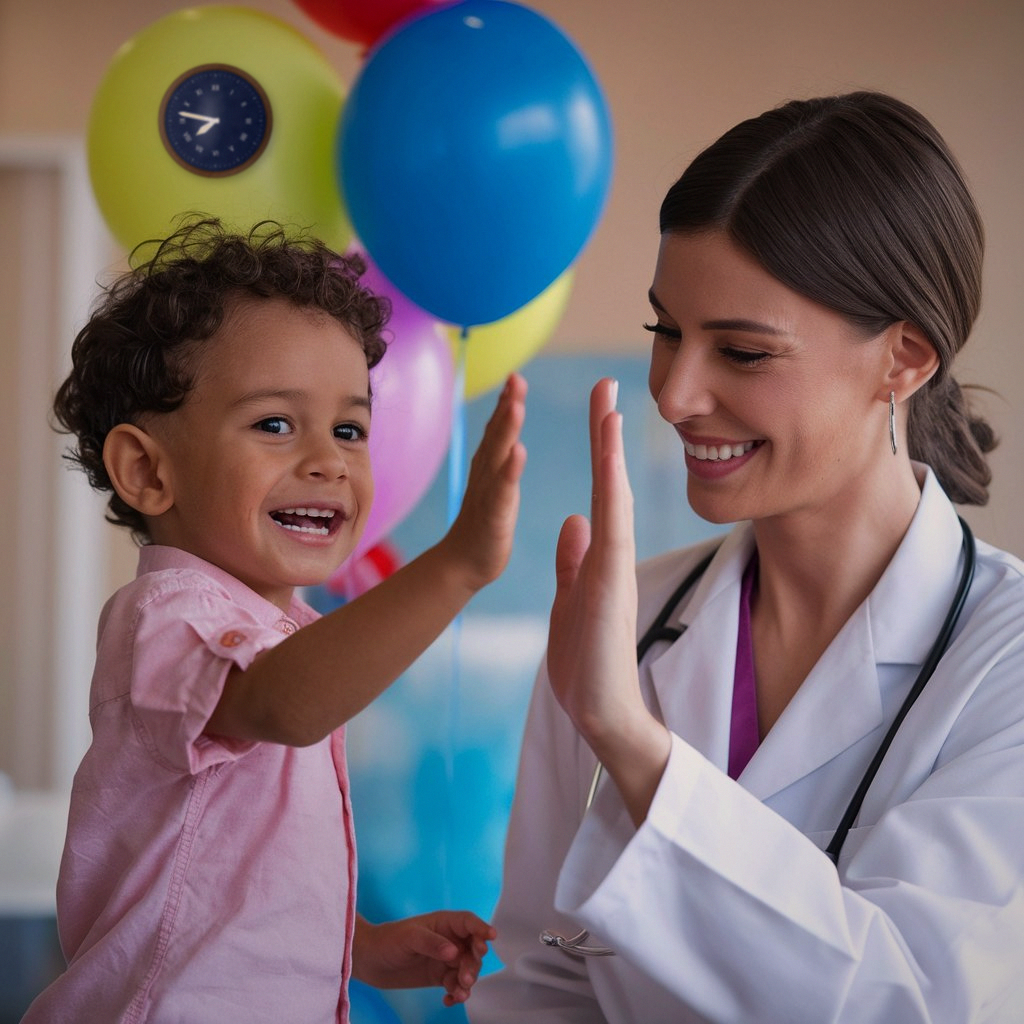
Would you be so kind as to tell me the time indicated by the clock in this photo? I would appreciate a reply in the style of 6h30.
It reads 7h47
